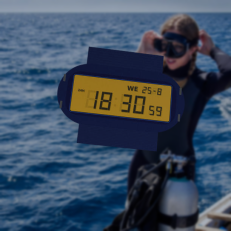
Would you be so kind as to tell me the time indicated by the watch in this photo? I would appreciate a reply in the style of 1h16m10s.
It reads 18h30m59s
